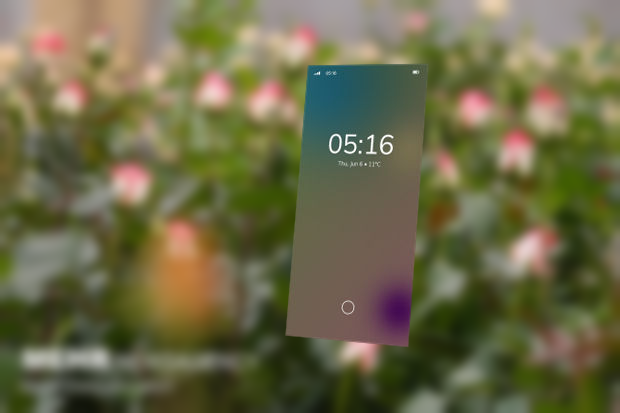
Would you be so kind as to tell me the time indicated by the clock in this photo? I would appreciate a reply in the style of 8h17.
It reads 5h16
